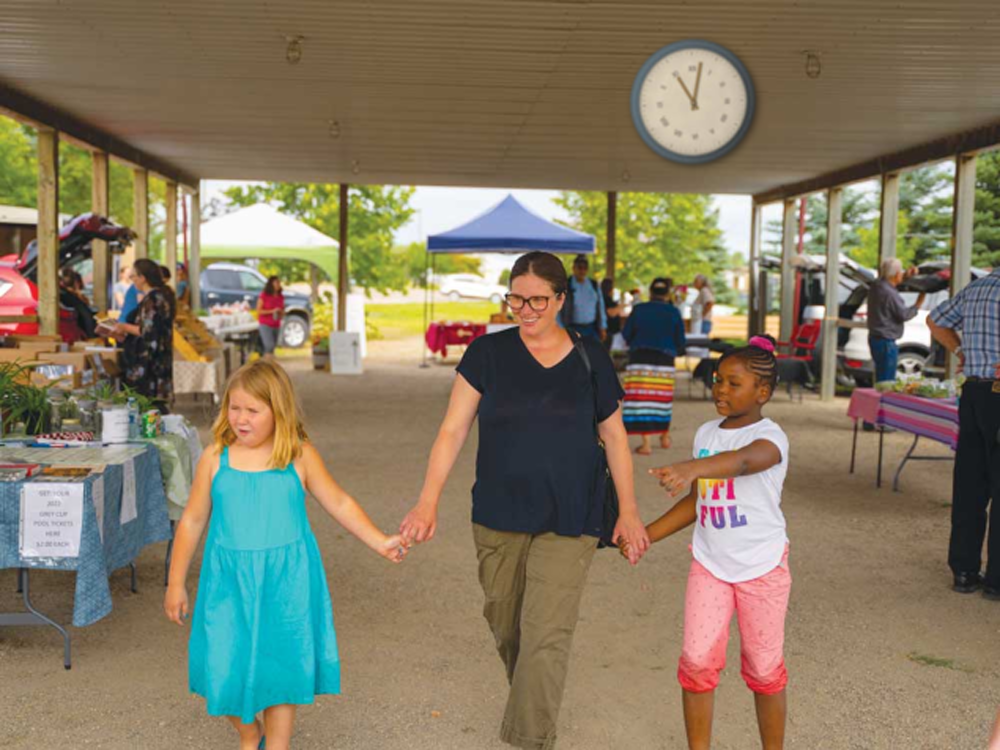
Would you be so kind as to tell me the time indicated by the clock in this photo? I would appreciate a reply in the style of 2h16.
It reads 11h02
